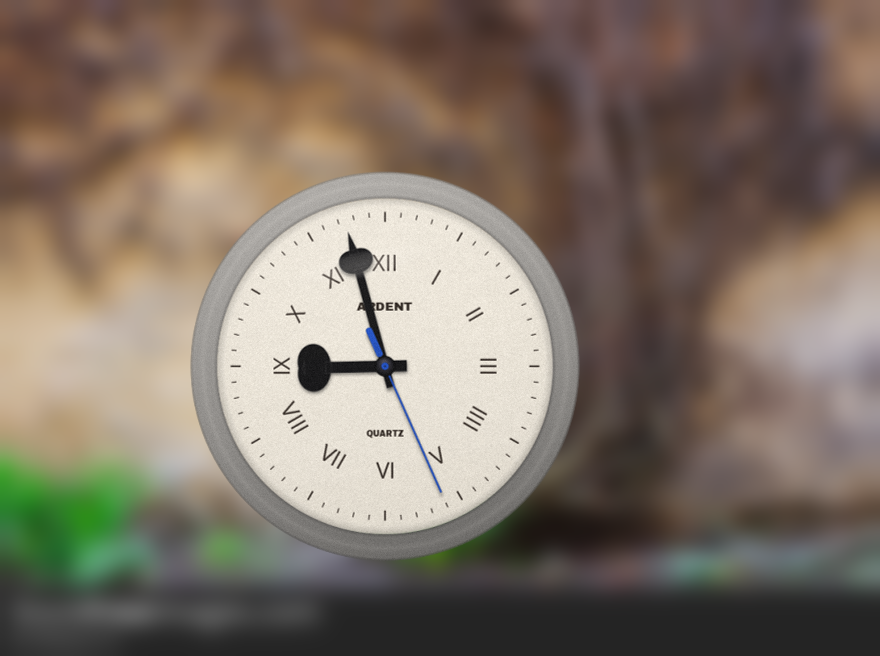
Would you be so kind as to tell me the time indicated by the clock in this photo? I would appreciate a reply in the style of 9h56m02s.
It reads 8h57m26s
